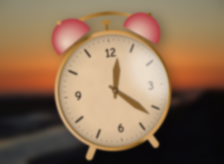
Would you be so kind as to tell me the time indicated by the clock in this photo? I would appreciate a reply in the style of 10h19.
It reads 12h22
